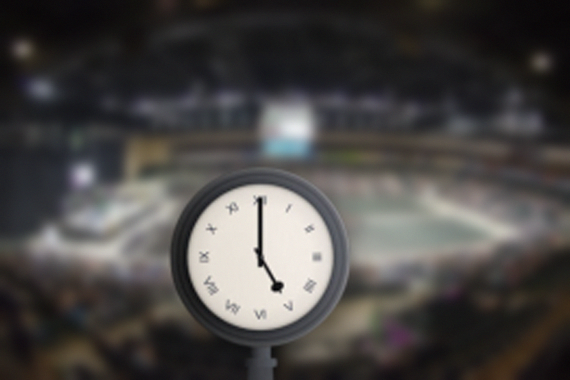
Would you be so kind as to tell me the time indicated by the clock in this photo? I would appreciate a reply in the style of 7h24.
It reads 5h00
